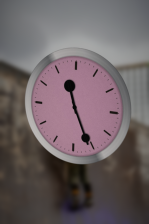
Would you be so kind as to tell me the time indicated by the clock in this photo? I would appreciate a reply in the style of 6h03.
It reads 11h26
